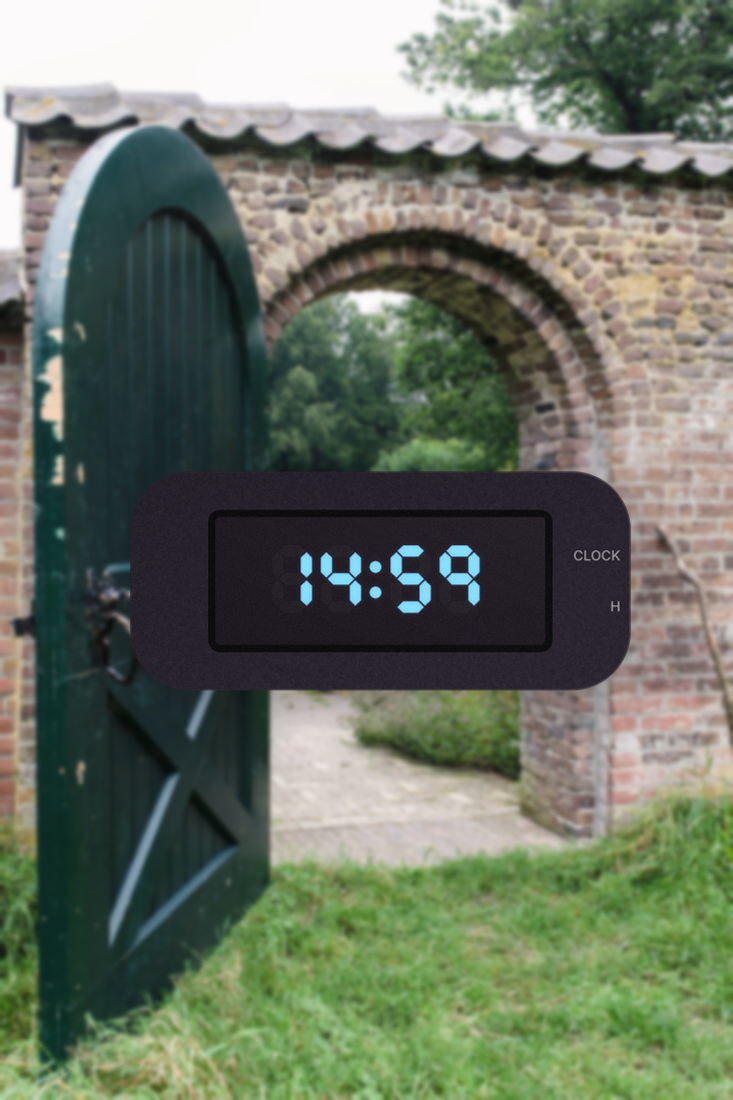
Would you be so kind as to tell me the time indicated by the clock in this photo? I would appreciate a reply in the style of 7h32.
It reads 14h59
